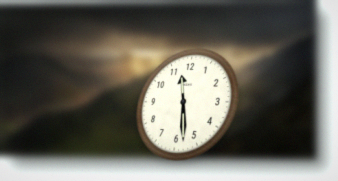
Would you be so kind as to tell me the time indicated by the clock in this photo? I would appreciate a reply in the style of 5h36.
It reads 11h28
